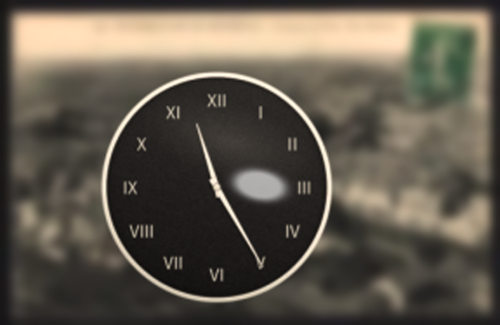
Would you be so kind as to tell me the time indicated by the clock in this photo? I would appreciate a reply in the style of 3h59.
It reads 11h25
